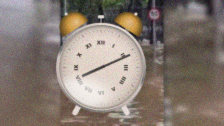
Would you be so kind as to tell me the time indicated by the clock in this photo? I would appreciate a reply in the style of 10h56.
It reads 8h11
